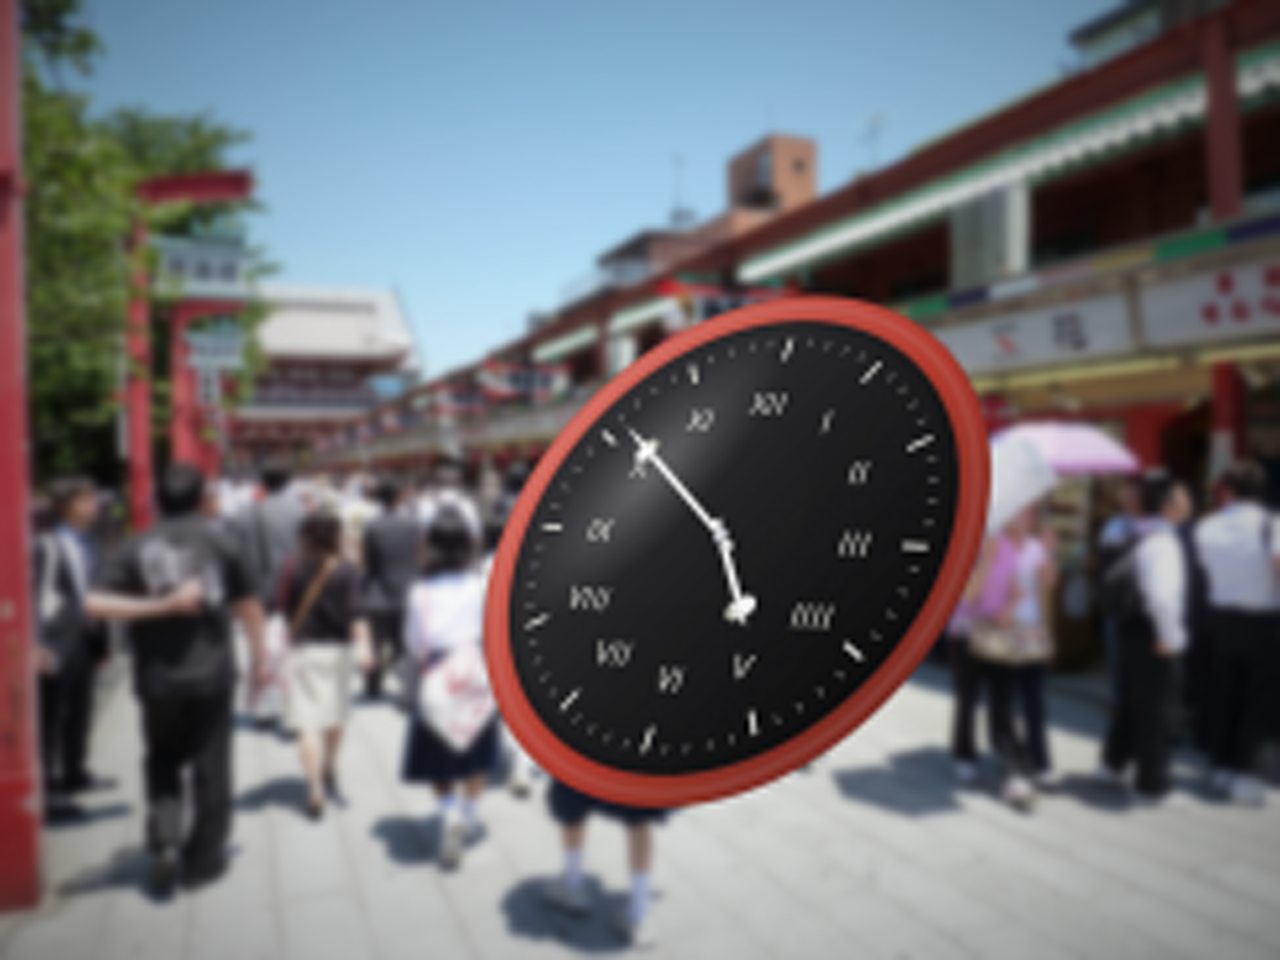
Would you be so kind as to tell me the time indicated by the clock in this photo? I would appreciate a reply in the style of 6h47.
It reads 4h51
